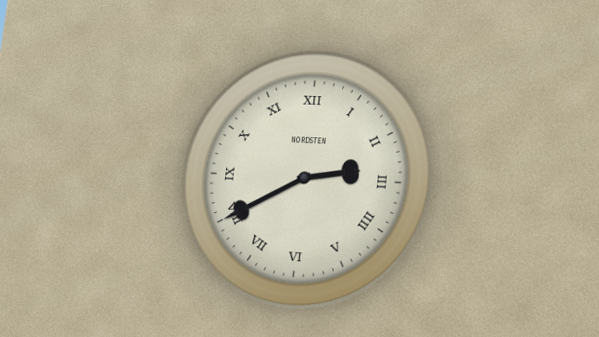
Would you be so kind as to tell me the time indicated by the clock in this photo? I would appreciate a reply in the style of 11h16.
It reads 2h40
